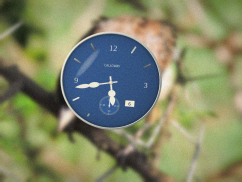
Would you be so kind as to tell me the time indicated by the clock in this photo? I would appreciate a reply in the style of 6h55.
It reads 5h43
